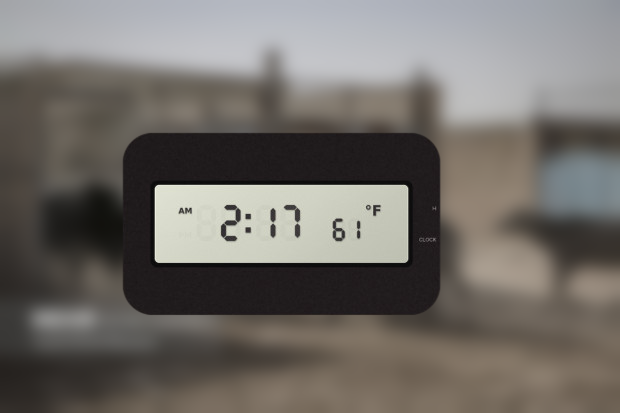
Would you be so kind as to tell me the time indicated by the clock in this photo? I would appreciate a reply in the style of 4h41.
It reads 2h17
